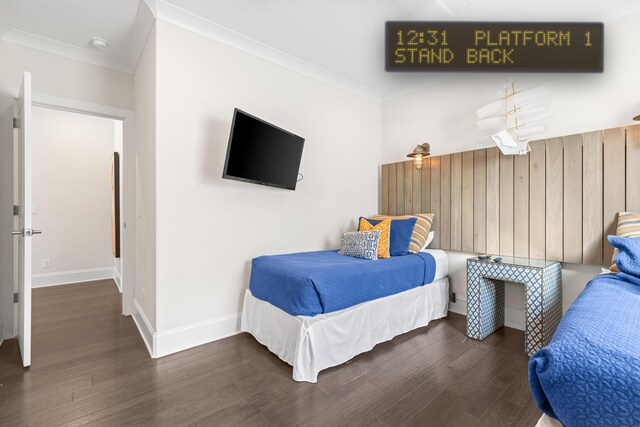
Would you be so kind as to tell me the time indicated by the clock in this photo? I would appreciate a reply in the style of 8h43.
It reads 12h31
